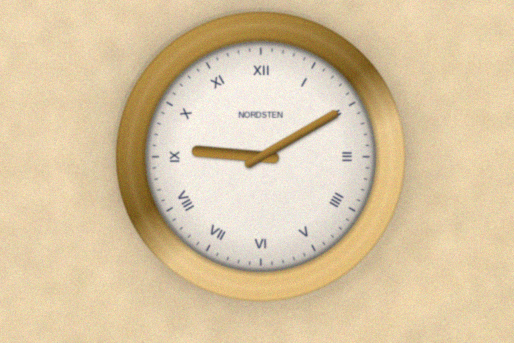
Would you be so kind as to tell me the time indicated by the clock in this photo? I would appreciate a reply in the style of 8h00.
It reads 9h10
